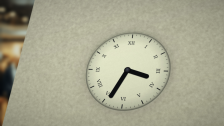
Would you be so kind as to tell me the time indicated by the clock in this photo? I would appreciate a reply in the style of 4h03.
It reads 3h34
